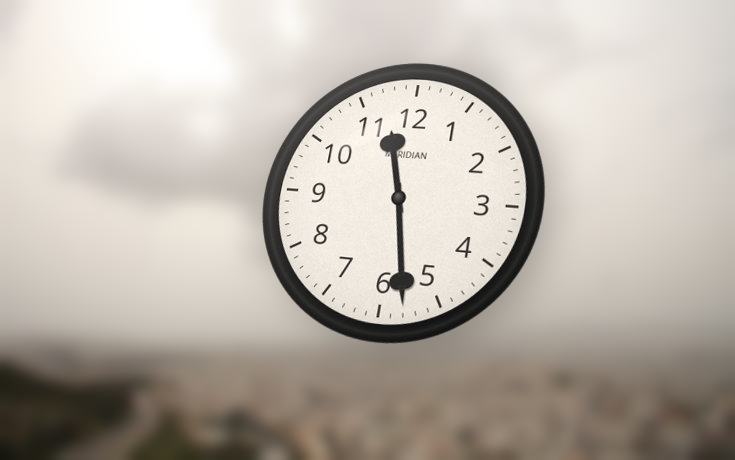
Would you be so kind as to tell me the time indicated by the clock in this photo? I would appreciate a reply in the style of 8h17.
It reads 11h28
